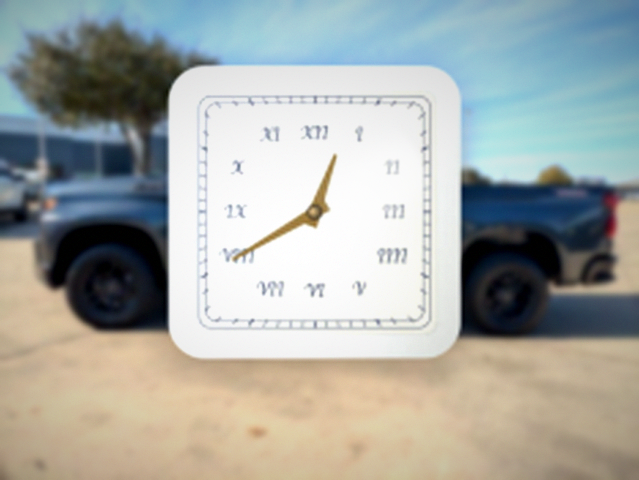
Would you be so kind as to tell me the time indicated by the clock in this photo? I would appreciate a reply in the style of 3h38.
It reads 12h40
